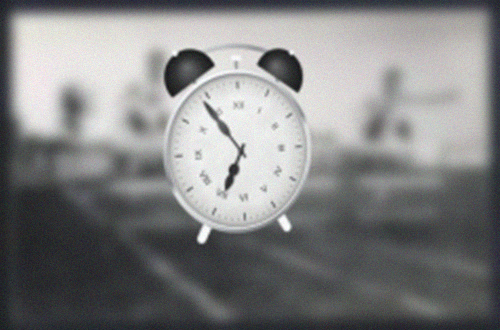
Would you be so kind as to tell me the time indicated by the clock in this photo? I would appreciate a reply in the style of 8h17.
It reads 6h54
